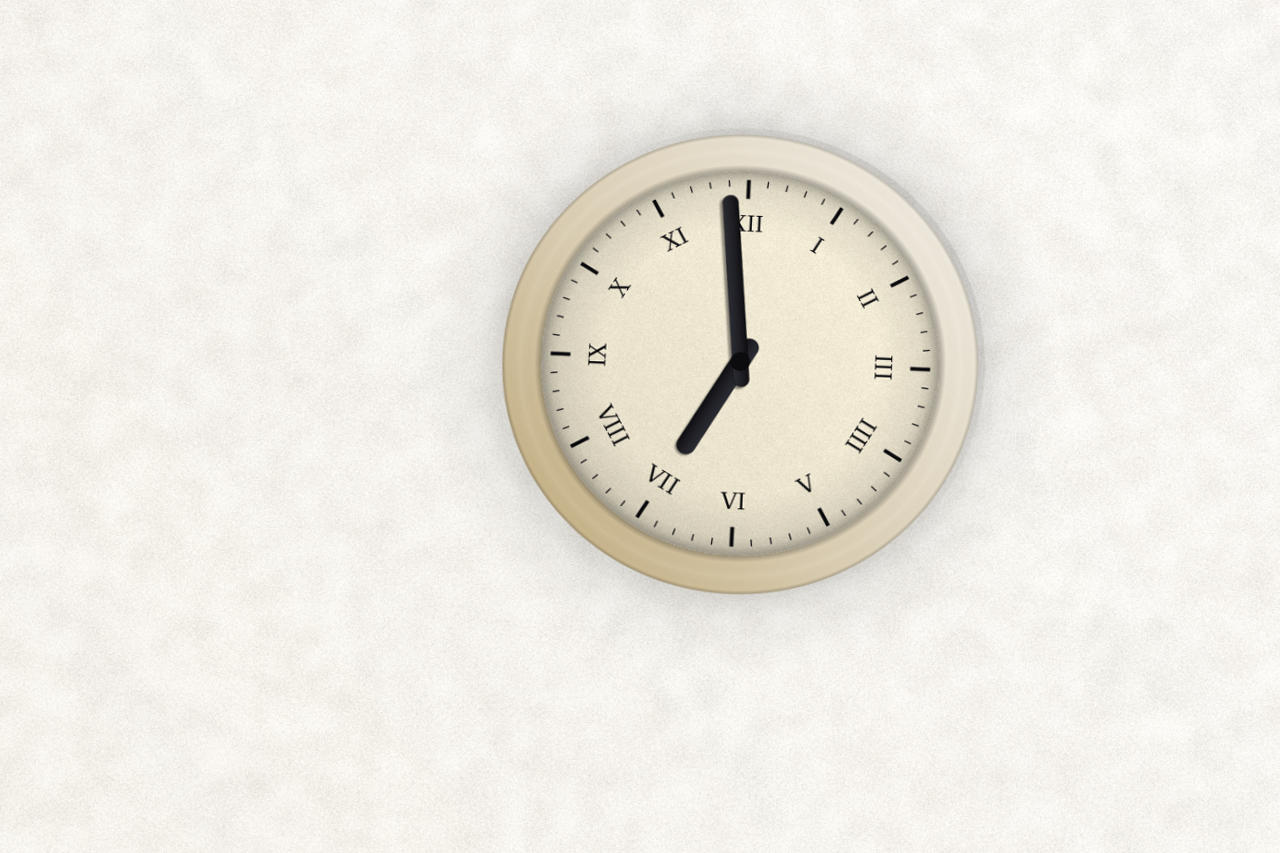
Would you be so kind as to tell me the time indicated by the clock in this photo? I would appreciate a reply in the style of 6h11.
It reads 6h59
